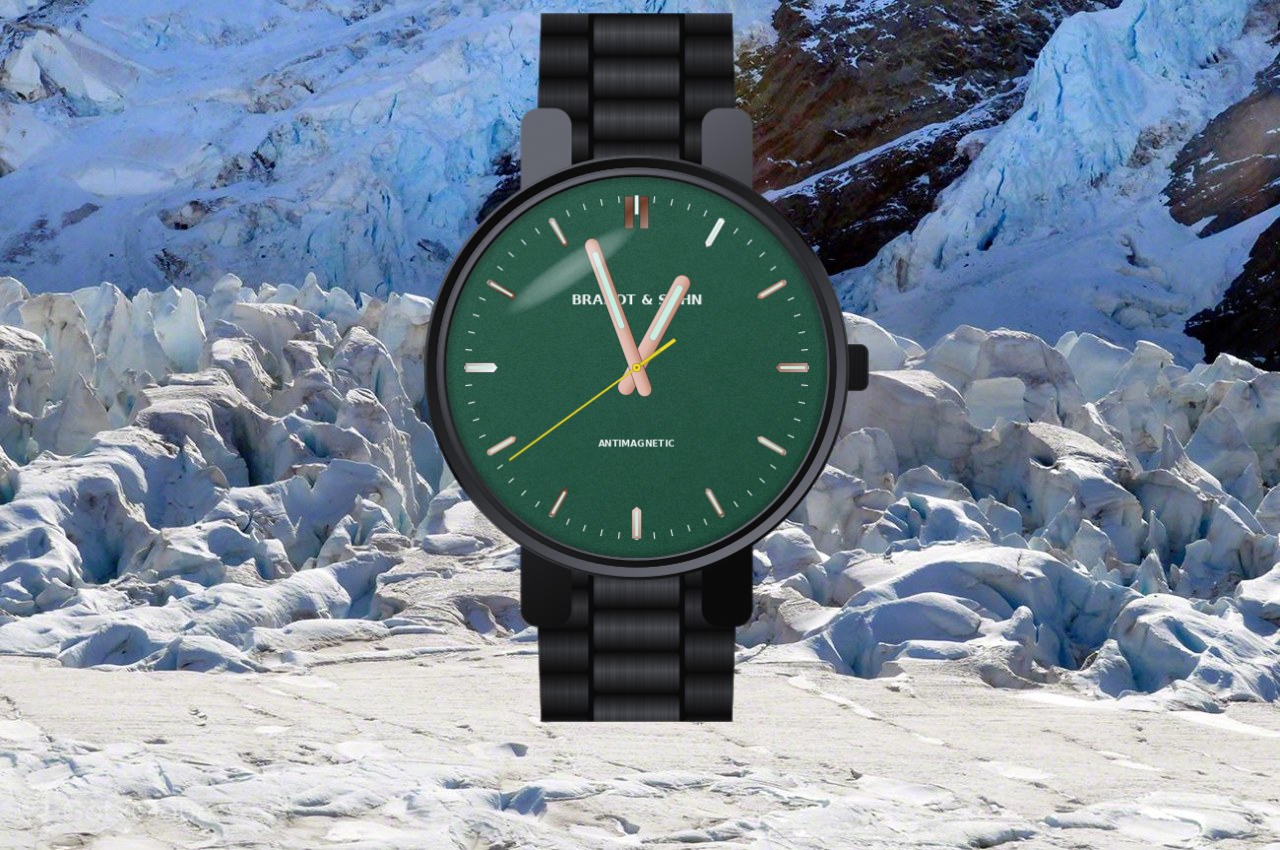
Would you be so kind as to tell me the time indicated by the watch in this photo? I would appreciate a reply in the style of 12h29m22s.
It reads 12h56m39s
